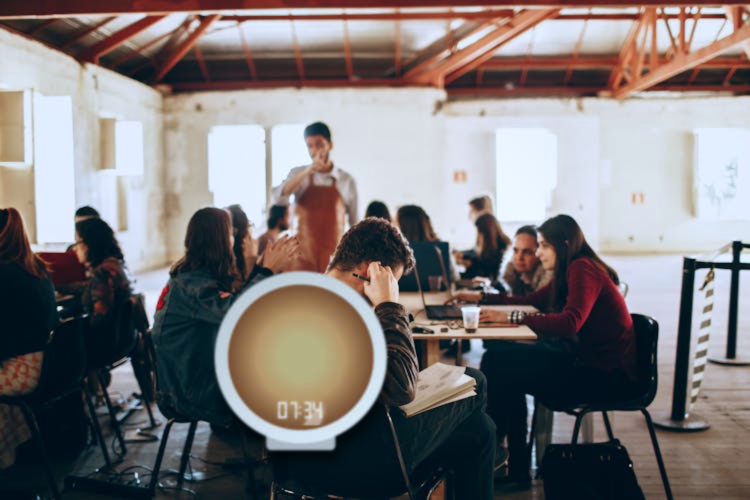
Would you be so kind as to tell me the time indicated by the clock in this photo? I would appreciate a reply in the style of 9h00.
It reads 7h34
